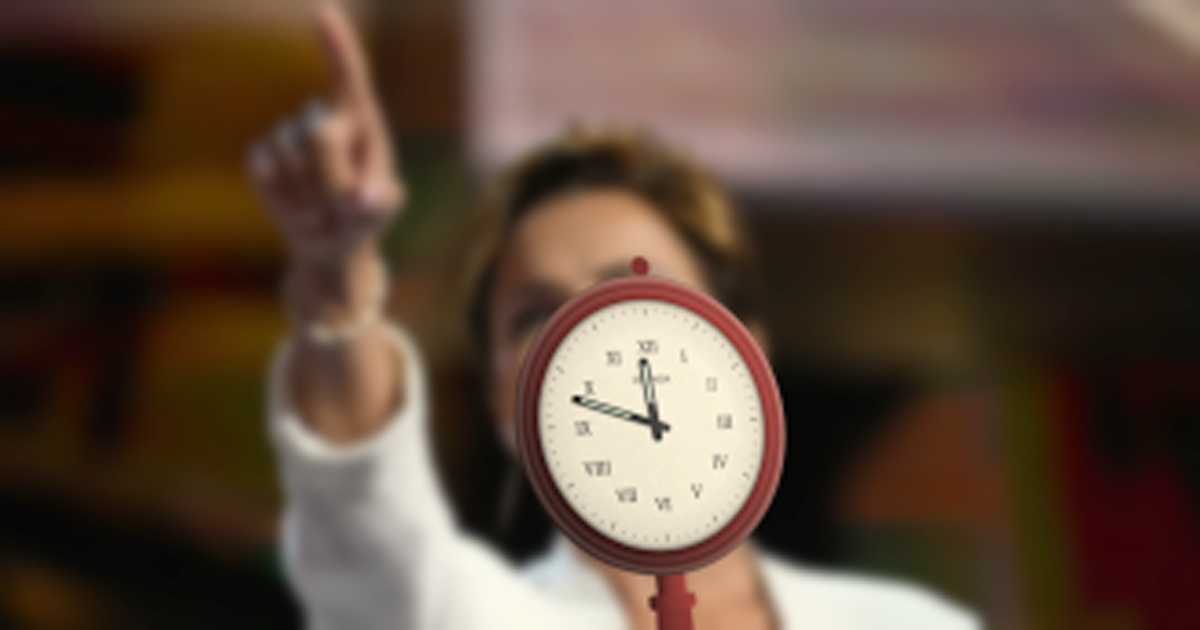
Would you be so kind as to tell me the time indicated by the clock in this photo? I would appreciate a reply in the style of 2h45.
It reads 11h48
